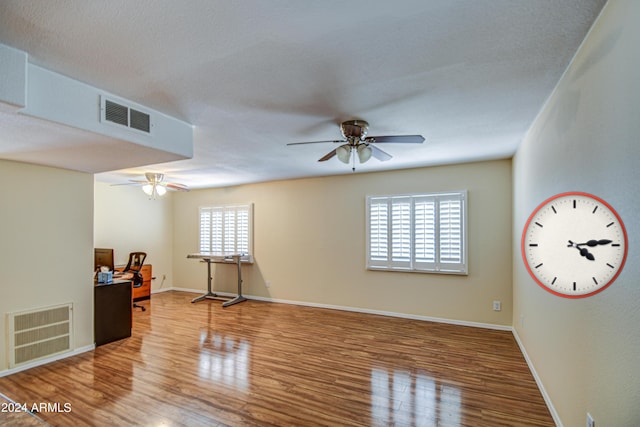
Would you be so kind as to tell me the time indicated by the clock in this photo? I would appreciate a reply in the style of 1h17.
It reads 4h14
